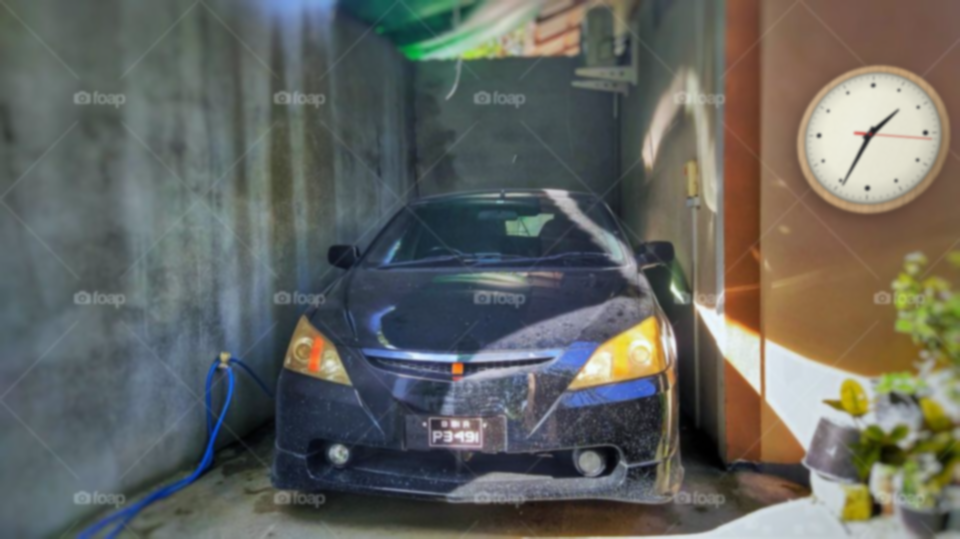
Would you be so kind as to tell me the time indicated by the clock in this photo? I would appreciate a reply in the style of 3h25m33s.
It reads 1h34m16s
